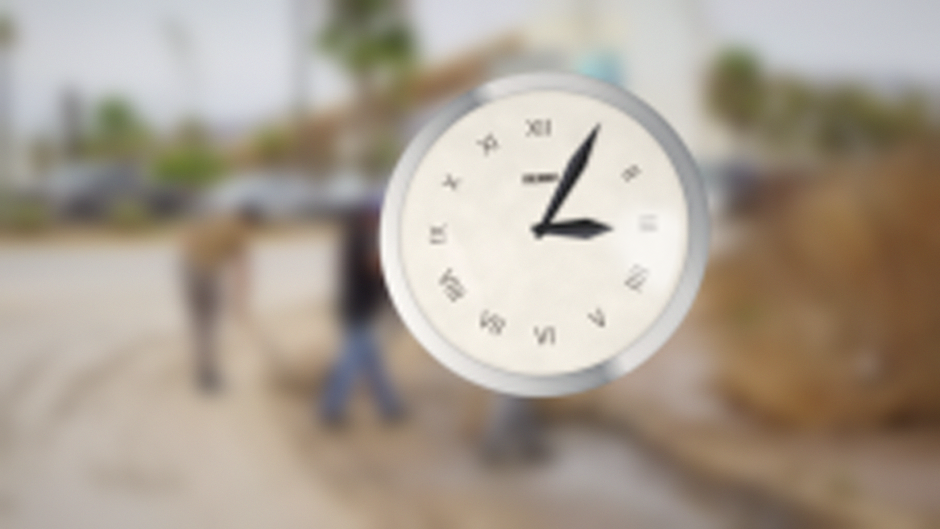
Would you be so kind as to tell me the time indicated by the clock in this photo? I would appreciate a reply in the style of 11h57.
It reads 3h05
